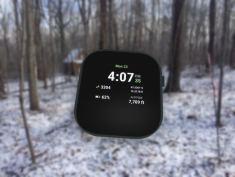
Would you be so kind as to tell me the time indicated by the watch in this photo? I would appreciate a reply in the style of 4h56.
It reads 4h07
